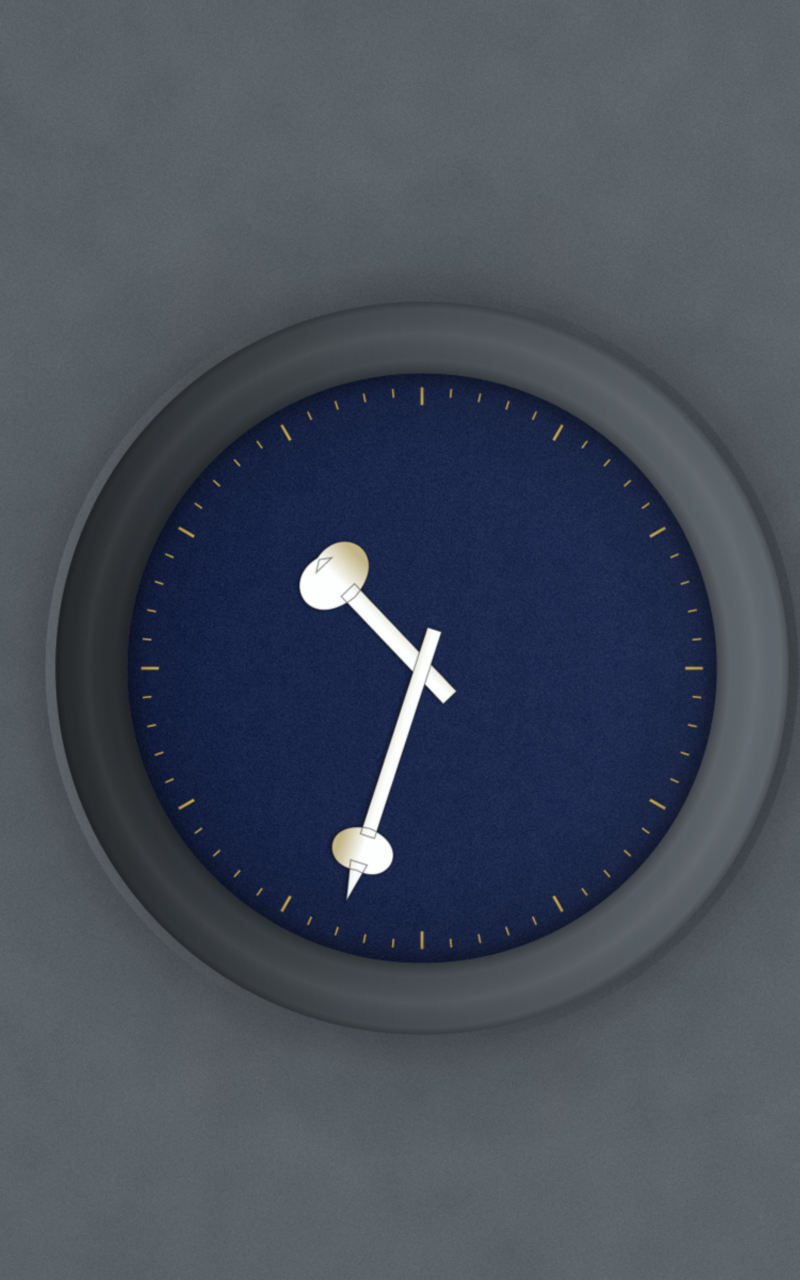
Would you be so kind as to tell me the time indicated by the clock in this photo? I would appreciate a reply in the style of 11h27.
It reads 10h33
